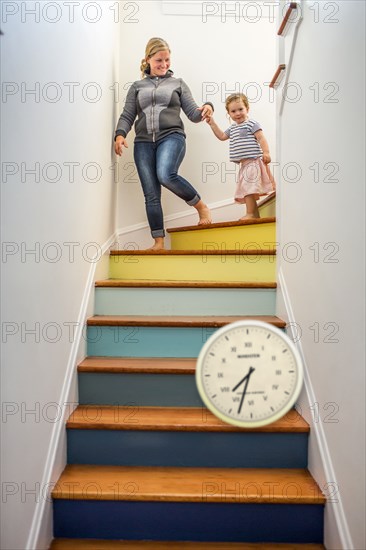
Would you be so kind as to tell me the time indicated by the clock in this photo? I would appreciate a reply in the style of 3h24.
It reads 7h33
